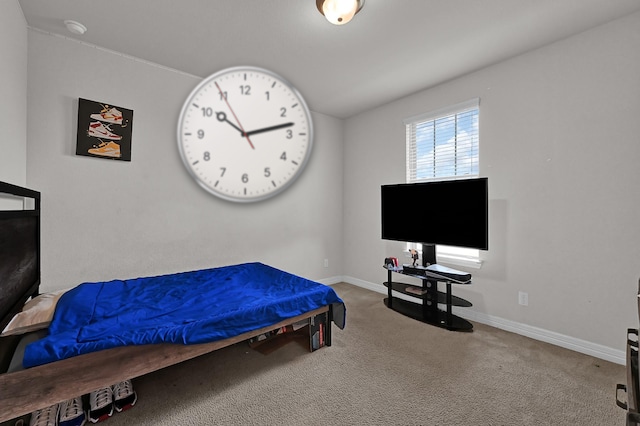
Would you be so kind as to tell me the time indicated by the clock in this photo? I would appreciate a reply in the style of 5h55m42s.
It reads 10h12m55s
